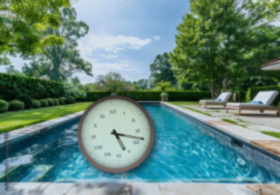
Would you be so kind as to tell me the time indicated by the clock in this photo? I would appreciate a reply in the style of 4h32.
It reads 5h18
